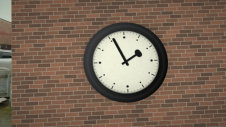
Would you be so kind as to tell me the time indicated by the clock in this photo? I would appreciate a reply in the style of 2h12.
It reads 1h56
